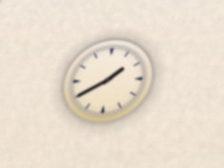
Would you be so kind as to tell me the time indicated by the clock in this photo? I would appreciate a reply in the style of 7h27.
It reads 1h40
